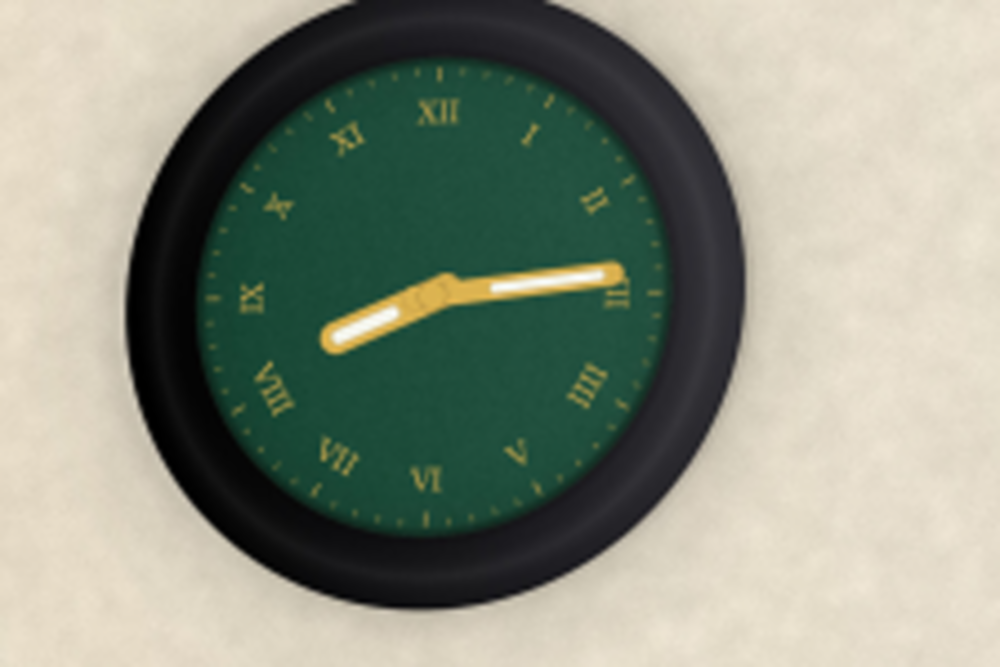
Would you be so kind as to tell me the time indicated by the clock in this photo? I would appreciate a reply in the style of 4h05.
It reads 8h14
